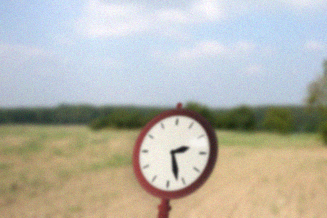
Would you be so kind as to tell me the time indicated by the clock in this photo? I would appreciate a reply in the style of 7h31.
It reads 2h27
